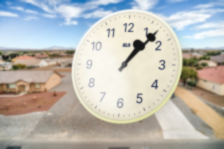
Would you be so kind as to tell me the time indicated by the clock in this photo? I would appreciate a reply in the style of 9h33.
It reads 1h07
